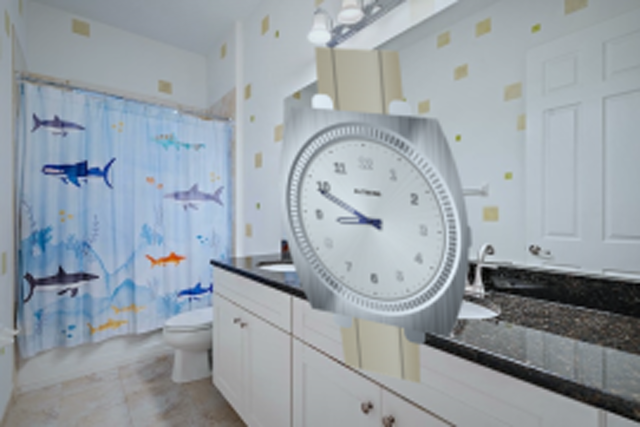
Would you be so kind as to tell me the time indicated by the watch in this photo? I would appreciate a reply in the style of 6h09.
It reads 8h49
